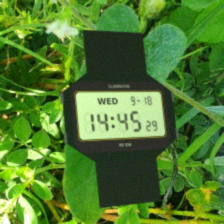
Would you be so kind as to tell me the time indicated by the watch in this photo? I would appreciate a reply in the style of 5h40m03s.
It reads 14h45m29s
